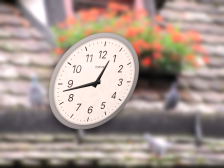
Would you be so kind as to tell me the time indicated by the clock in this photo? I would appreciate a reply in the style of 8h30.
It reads 12h43
